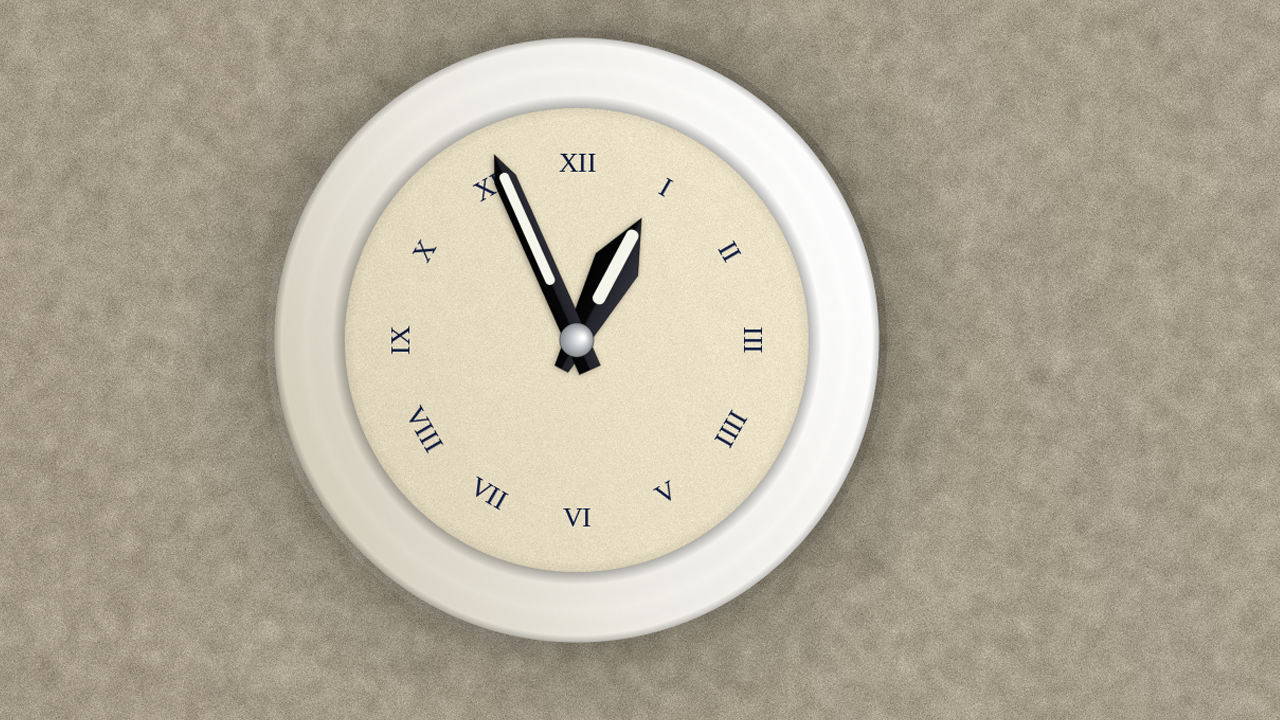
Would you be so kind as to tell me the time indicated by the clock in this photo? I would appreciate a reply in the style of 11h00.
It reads 12h56
